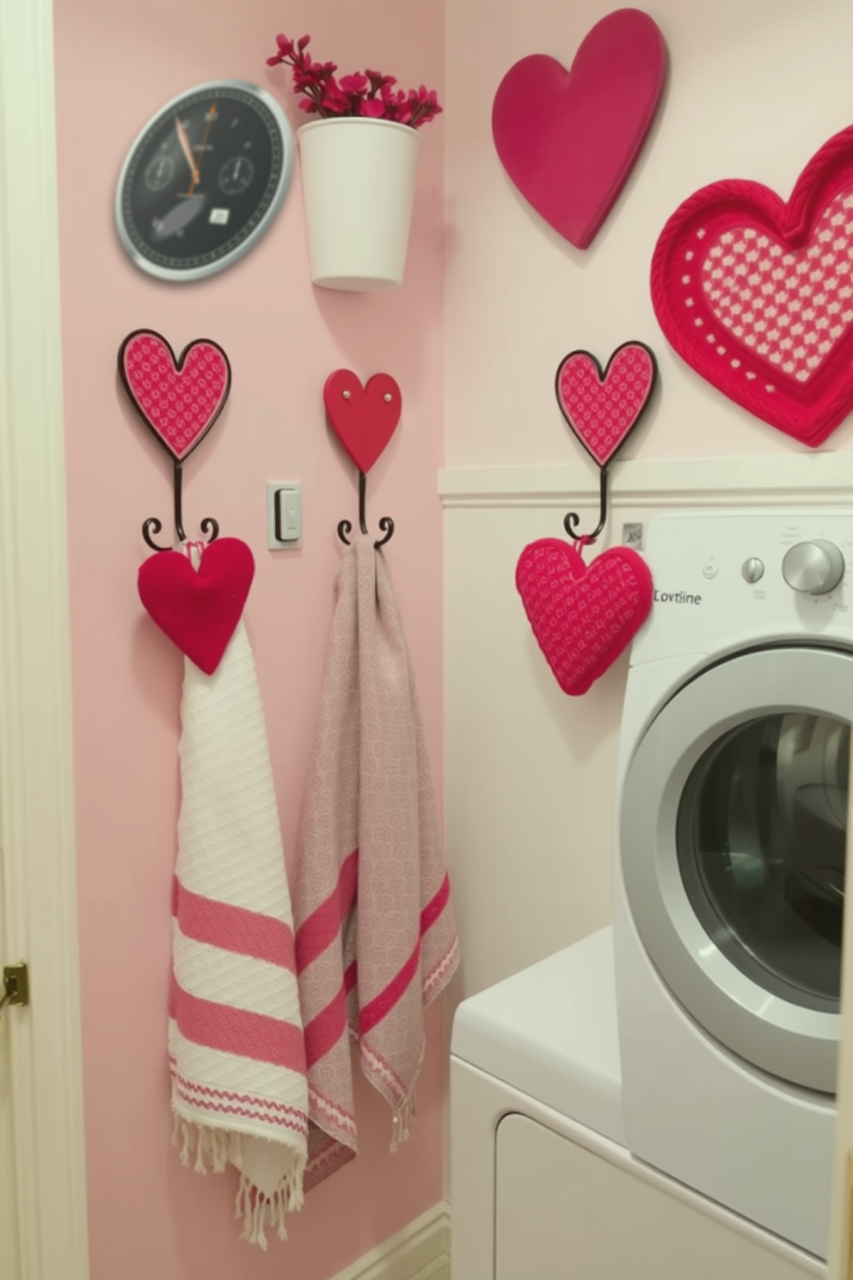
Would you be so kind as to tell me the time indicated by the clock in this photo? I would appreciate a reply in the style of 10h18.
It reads 10h54
